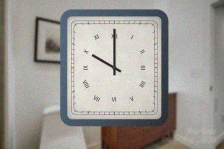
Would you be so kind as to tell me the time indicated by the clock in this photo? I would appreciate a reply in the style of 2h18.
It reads 10h00
